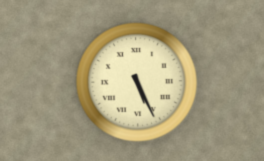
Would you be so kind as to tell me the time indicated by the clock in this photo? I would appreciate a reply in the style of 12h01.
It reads 5h26
